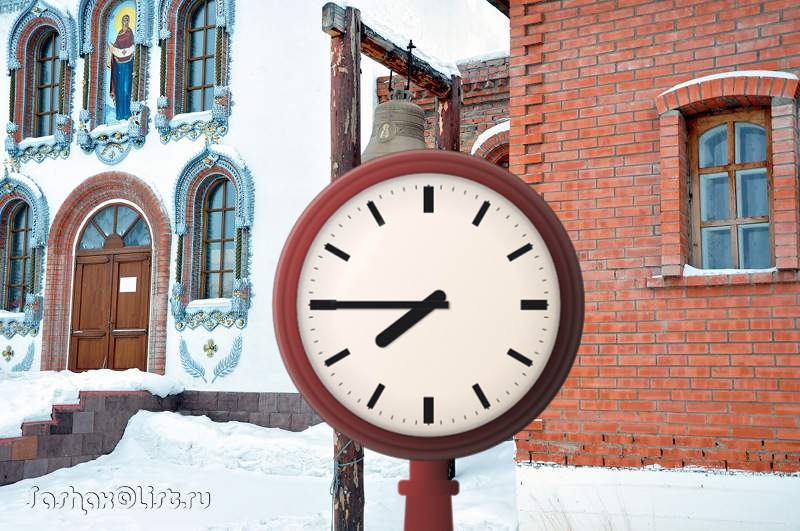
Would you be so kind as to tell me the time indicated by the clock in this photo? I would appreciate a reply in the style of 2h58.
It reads 7h45
